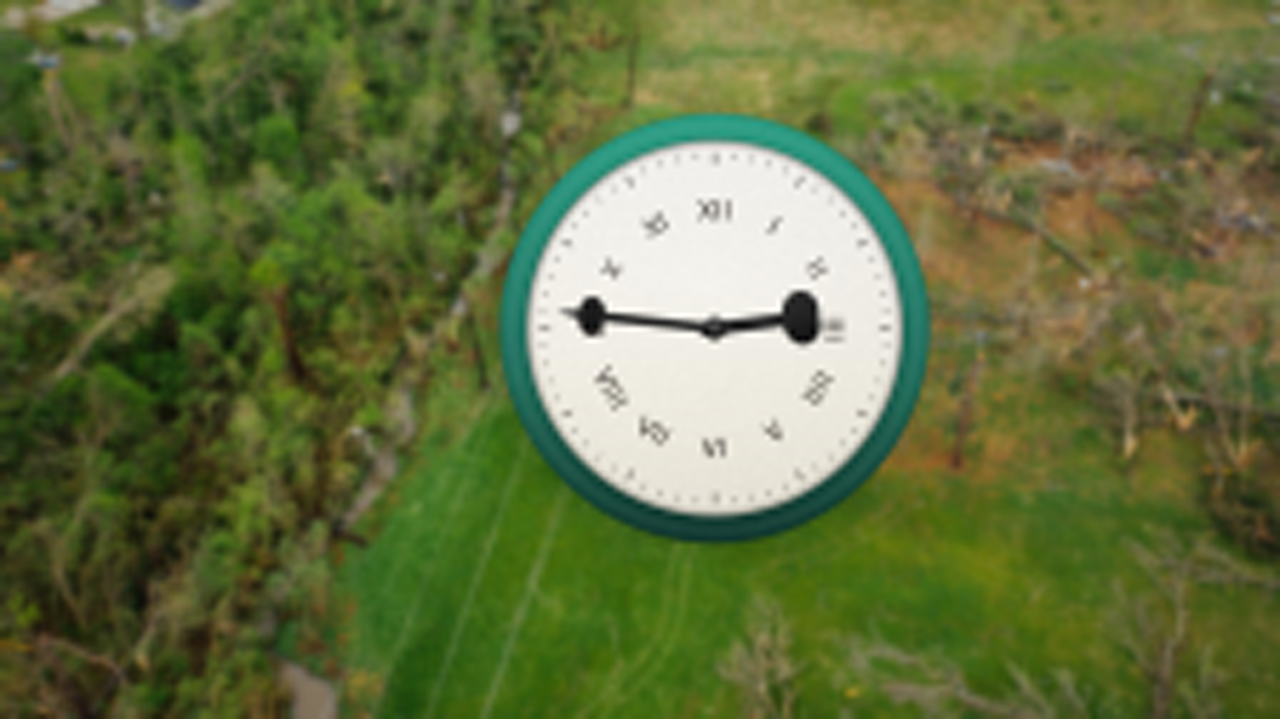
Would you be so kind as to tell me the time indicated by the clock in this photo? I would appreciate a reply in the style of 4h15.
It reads 2h46
